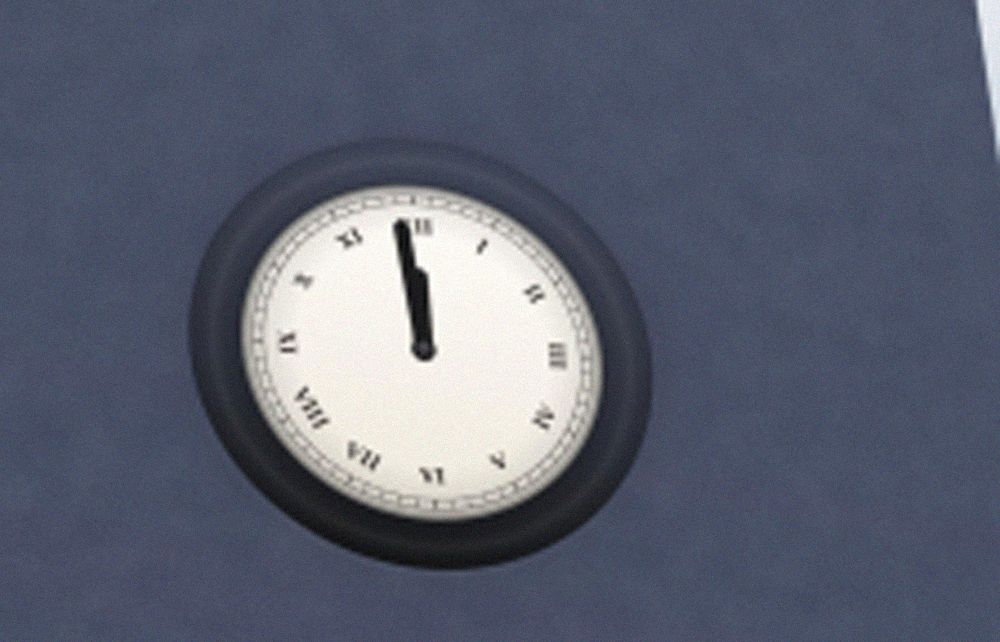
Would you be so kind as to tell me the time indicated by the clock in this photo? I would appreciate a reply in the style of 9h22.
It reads 11h59
